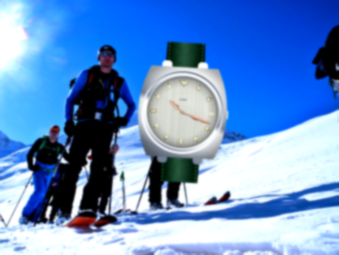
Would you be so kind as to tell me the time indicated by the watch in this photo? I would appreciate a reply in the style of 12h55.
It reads 10h18
